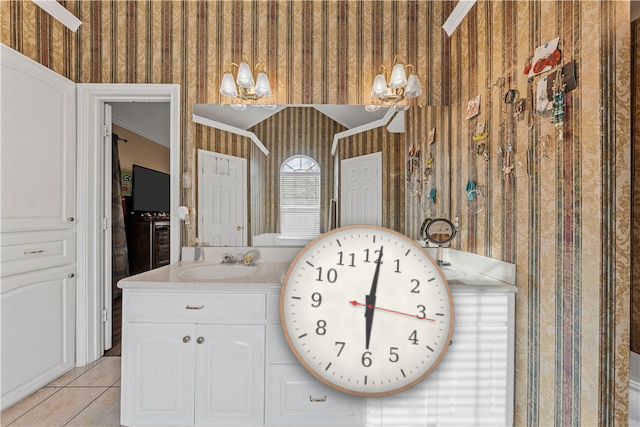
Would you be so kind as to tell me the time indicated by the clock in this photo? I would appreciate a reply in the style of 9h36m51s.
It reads 6h01m16s
